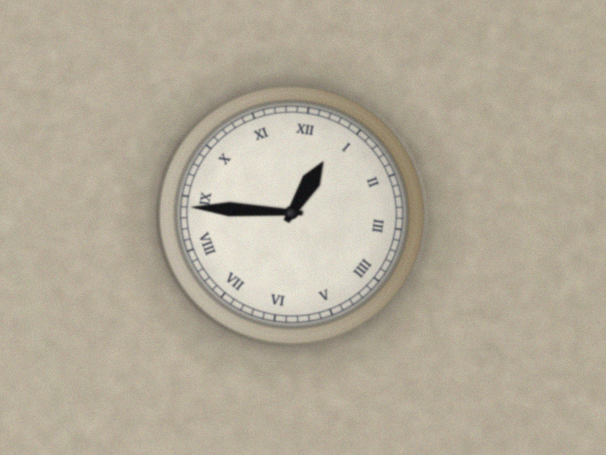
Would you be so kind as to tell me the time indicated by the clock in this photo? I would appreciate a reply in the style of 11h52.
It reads 12h44
